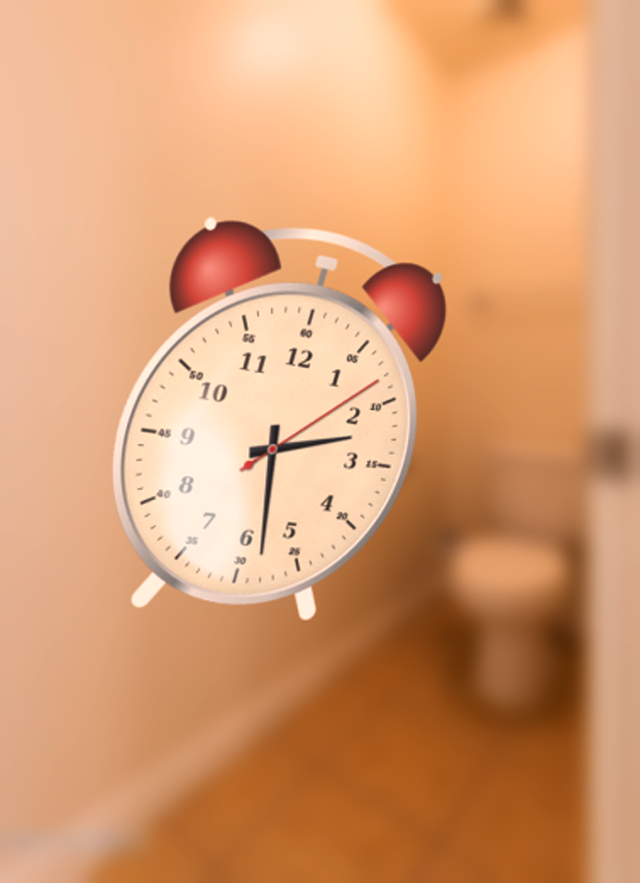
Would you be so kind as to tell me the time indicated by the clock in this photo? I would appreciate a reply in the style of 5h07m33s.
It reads 2h28m08s
